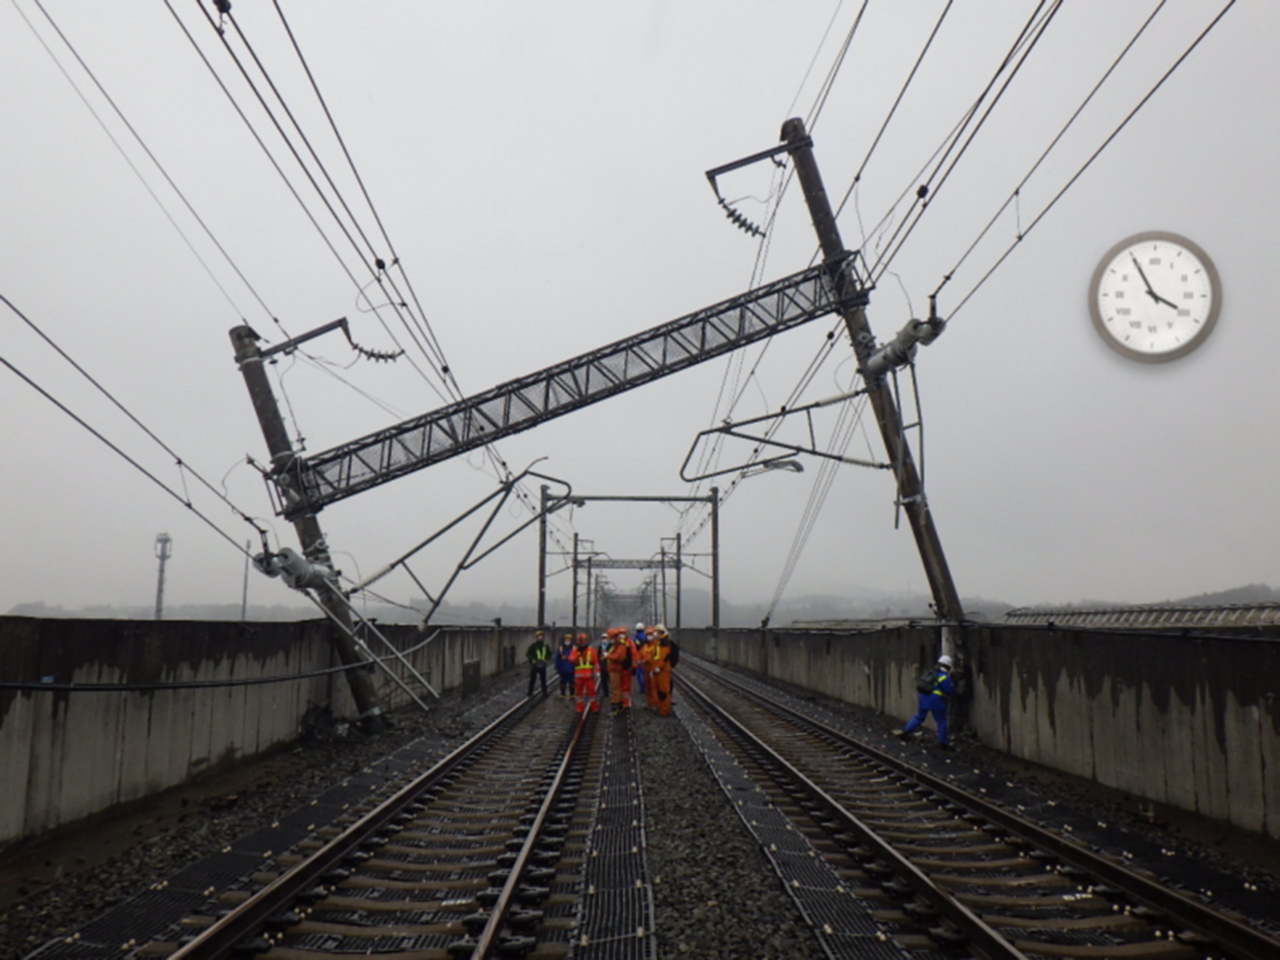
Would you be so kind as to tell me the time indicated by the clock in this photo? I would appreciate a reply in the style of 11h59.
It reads 3h55
